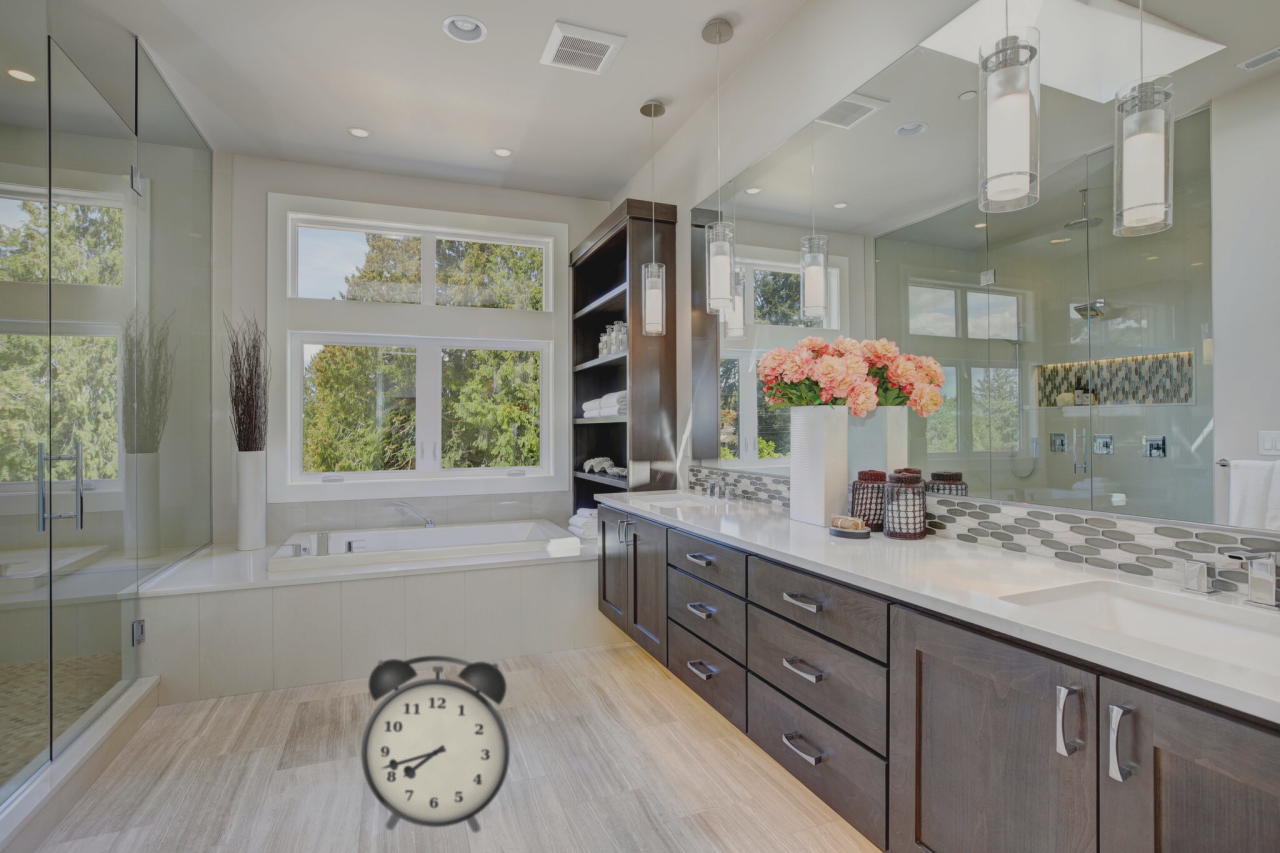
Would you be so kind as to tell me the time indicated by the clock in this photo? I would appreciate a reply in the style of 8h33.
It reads 7h42
